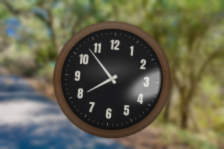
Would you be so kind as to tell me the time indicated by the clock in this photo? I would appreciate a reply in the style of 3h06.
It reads 7h53
